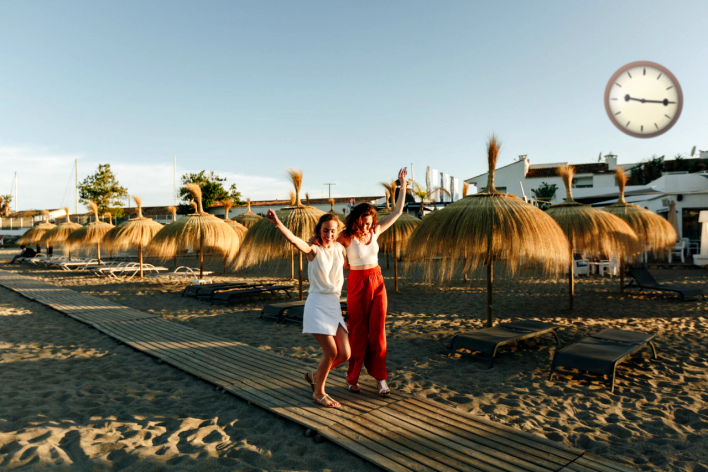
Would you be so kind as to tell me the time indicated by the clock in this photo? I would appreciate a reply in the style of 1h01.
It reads 9h15
